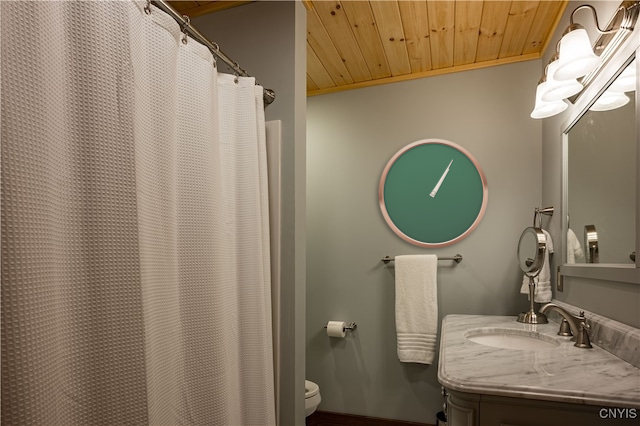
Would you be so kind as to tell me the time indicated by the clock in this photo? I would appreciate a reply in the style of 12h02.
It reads 1h05
